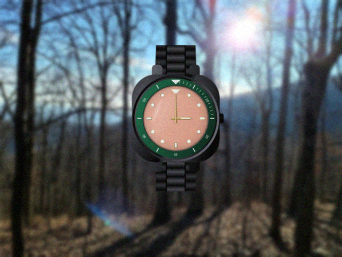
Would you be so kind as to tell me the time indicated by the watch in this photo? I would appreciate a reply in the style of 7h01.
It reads 3h00
